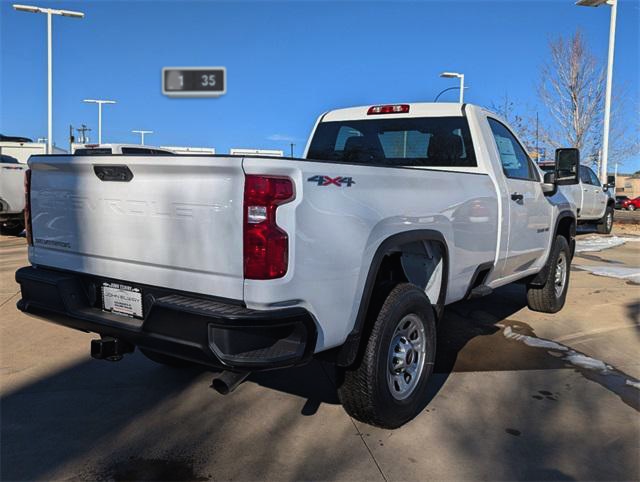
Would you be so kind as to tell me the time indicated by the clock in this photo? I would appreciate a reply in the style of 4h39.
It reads 1h35
